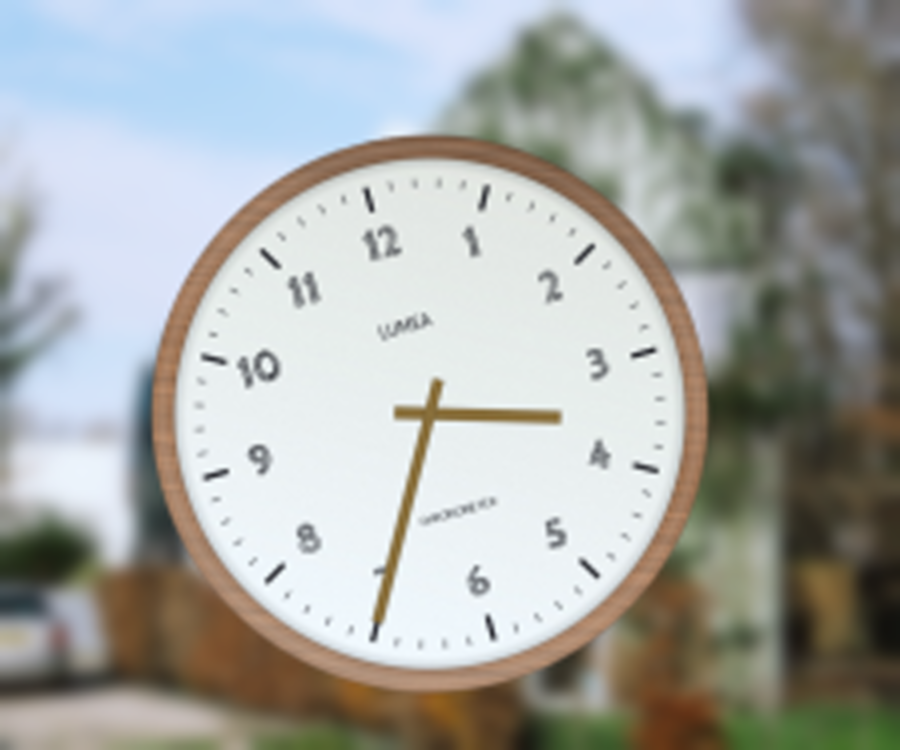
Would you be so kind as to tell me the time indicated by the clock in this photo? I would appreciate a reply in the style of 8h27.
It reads 3h35
